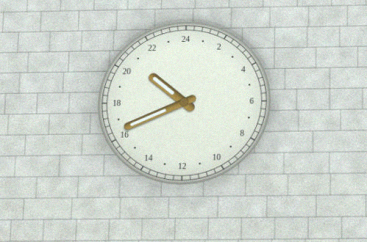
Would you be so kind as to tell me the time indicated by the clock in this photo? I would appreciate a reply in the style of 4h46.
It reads 20h41
